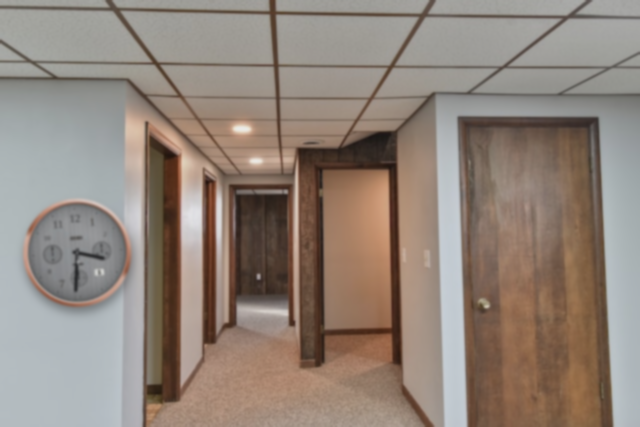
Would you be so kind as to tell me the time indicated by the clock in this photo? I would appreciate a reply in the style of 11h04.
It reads 3h31
